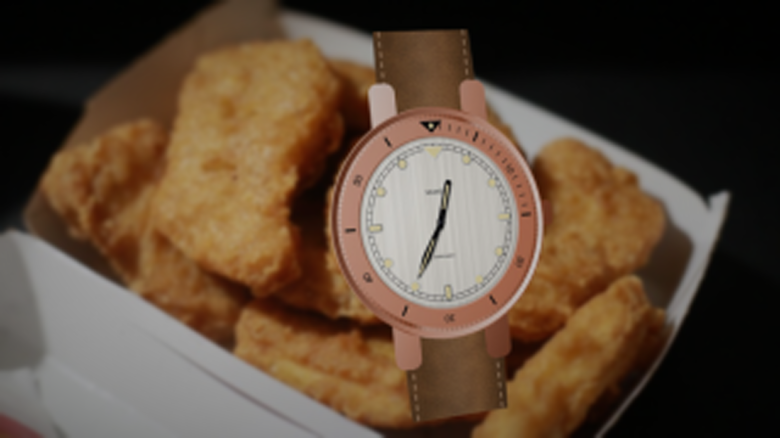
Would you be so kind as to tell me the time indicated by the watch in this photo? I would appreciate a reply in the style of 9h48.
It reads 12h35
